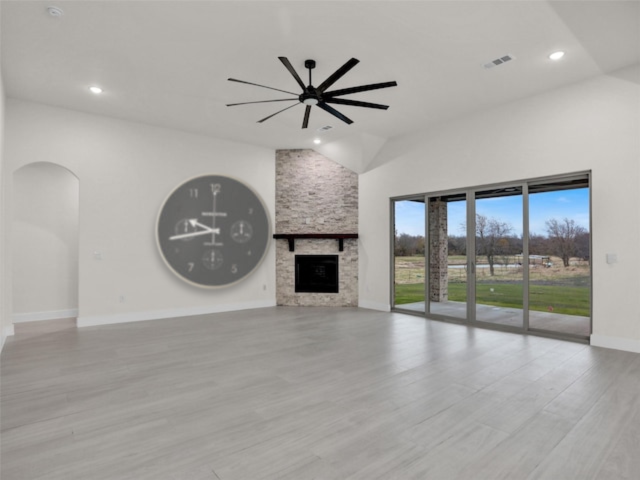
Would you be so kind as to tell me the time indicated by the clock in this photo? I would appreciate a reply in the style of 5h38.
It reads 9h43
